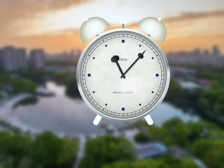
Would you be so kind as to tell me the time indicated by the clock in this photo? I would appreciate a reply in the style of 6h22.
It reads 11h07
